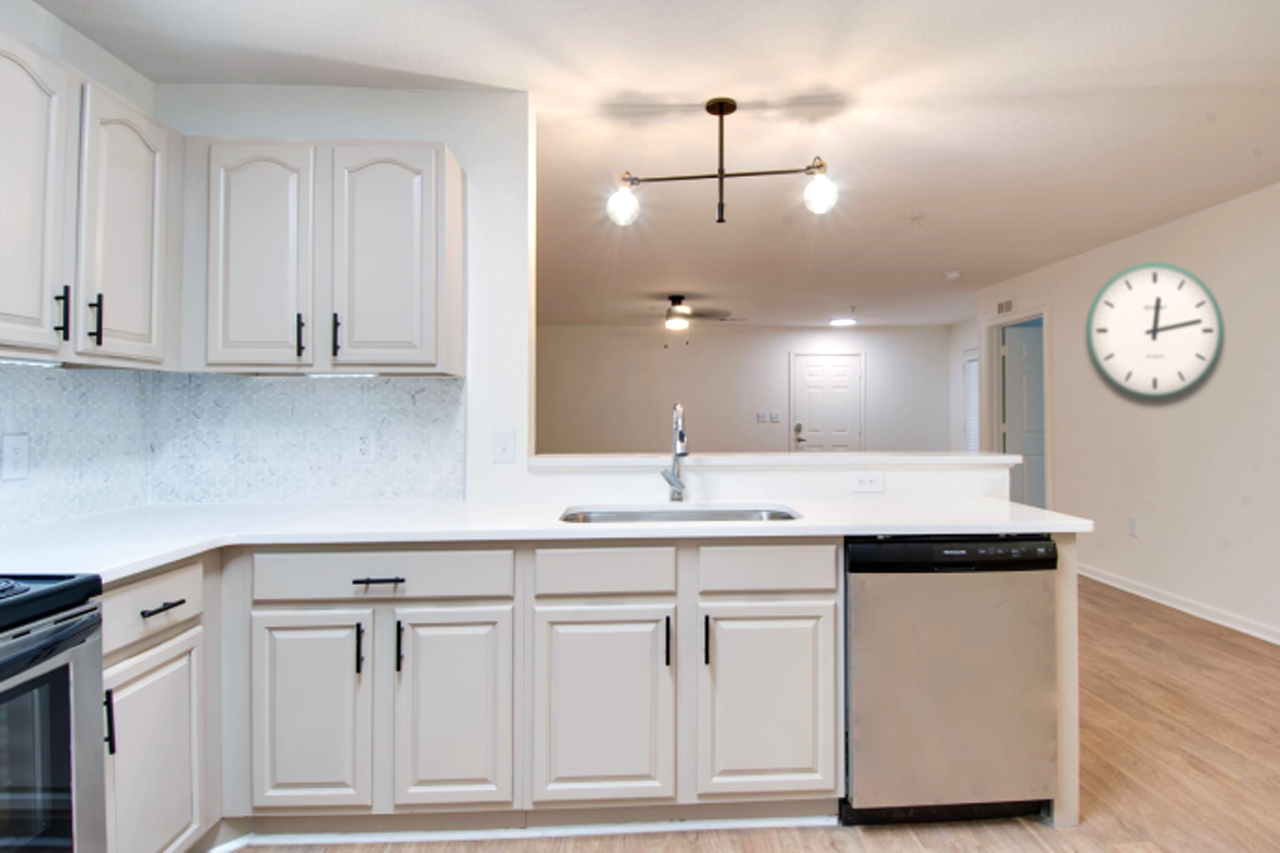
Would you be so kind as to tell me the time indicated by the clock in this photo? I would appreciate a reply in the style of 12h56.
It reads 12h13
